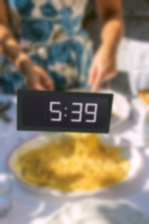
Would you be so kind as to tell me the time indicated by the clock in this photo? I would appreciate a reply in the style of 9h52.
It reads 5h39
